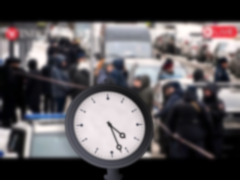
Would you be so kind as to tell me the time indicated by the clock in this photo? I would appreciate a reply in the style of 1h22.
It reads 4h27
